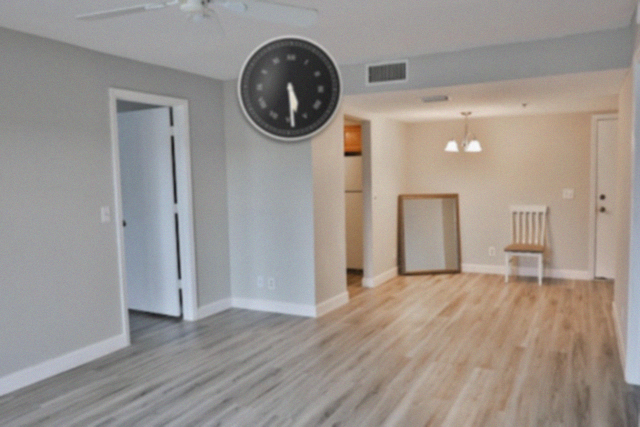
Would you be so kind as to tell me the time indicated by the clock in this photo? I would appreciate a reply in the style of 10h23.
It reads 5h29
